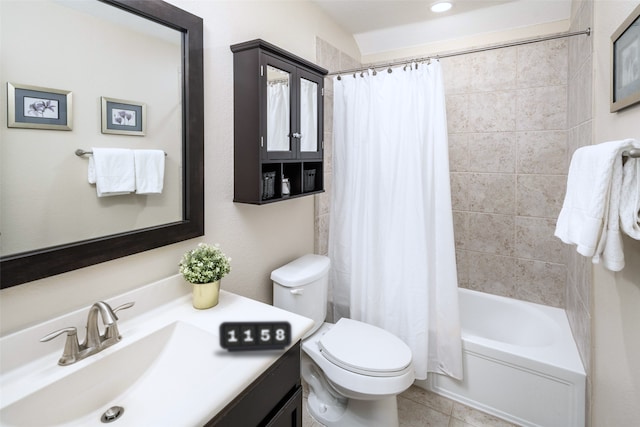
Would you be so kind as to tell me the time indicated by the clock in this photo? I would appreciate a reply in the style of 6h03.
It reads 11h58
